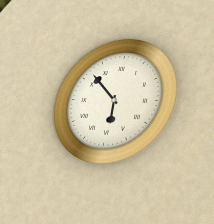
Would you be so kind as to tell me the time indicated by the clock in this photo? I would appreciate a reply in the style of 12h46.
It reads 5h52
